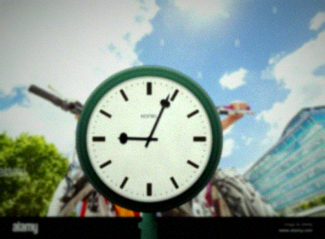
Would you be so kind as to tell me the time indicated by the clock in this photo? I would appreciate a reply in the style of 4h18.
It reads 9h04
